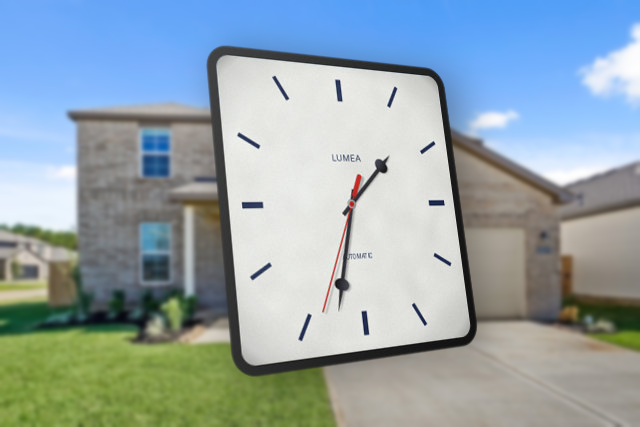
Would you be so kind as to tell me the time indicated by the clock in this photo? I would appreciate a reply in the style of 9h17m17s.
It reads 1h32m34s
